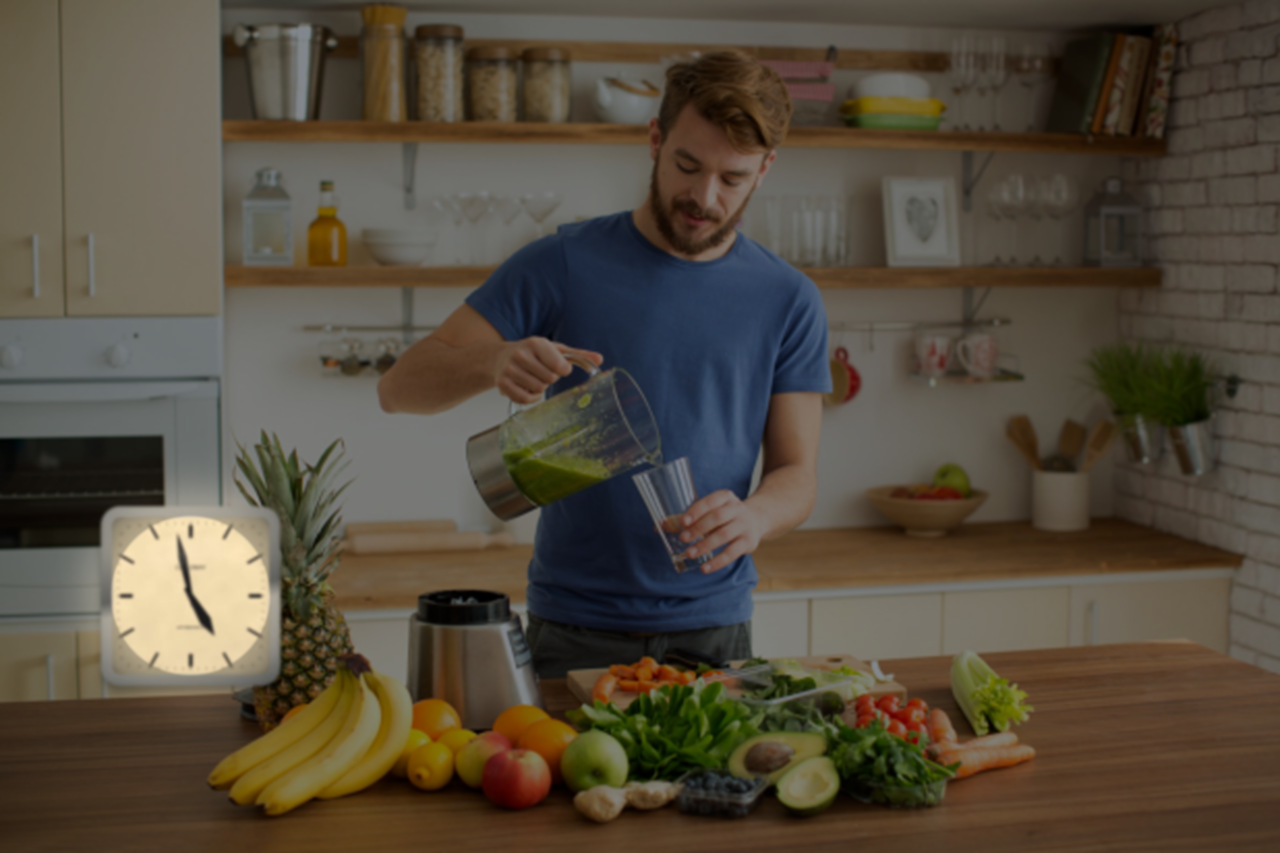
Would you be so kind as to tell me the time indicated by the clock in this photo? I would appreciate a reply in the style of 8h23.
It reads 4h58
